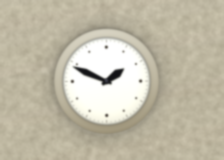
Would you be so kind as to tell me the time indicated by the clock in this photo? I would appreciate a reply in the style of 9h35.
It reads 1h49
